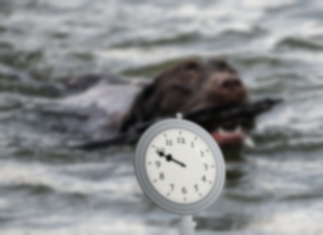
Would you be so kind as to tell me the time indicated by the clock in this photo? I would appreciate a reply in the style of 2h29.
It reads 9h49
